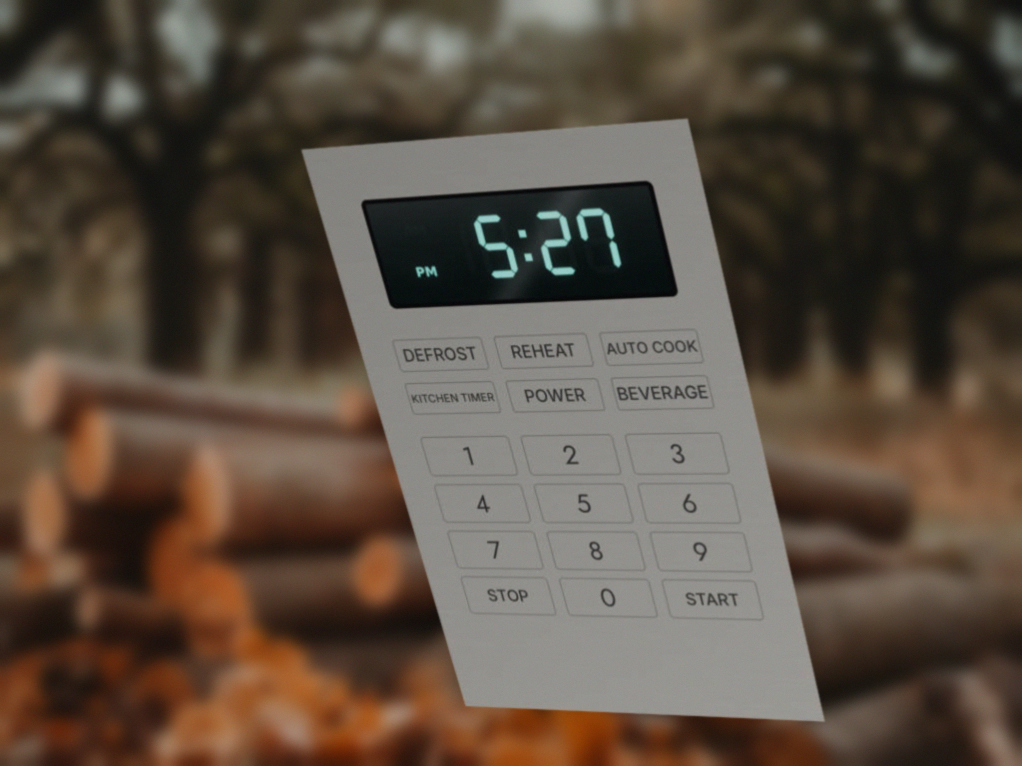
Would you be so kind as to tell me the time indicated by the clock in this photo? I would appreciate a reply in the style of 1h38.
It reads 5h27
